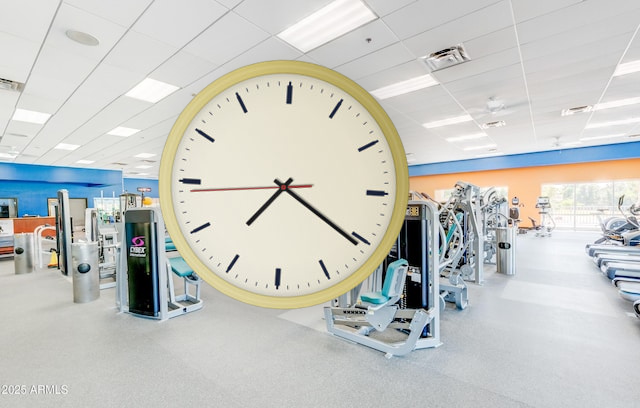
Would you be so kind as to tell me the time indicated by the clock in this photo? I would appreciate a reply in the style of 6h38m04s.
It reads 7h20m44s
